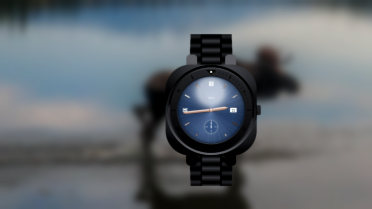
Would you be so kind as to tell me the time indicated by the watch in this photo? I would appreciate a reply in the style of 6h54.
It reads 2h44
